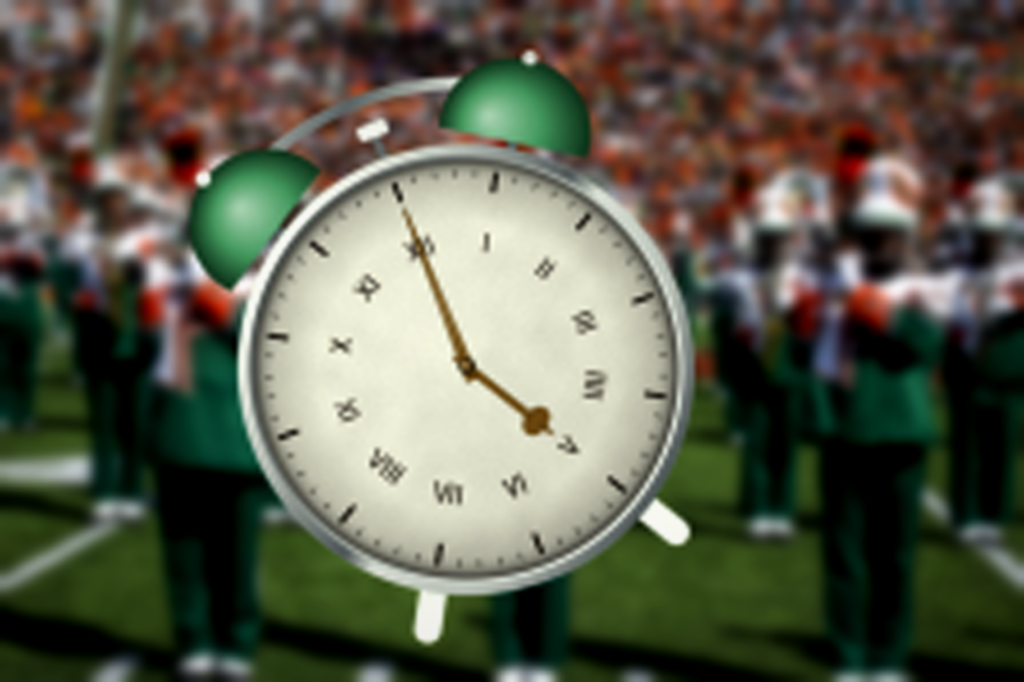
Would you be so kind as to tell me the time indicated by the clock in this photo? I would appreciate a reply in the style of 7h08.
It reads 5h00
